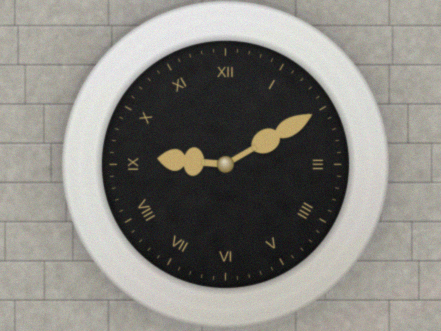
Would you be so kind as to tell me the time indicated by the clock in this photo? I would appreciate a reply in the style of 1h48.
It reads 9h10
